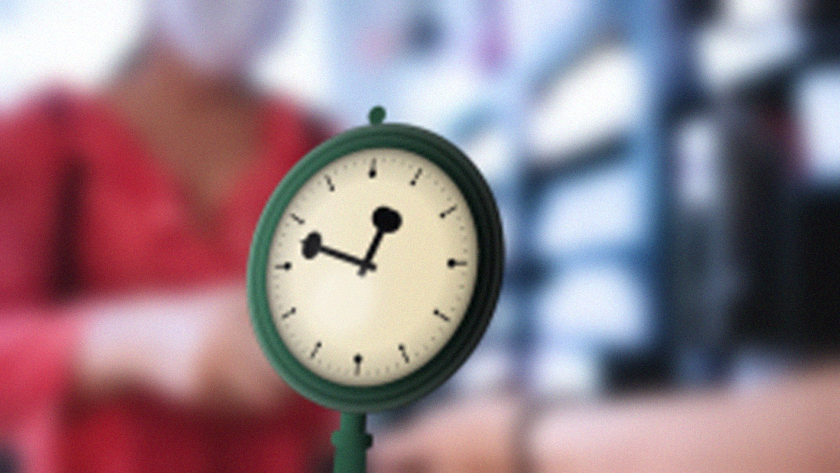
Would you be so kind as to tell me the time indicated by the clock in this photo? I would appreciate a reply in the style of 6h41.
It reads 12h48
